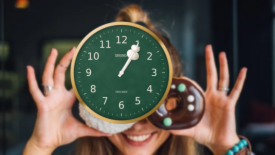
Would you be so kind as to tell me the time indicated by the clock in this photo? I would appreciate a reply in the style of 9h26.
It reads 1h05
